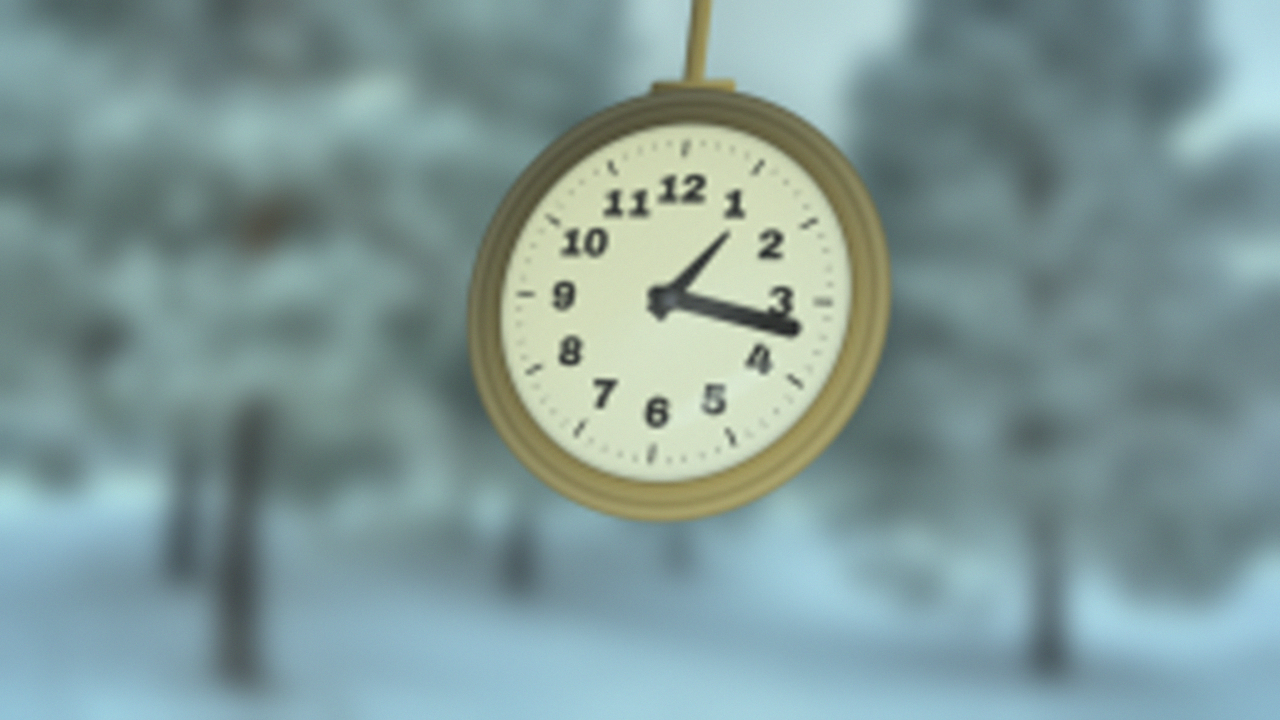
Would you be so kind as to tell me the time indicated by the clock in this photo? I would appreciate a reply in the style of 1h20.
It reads 1h17
